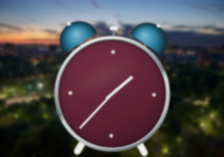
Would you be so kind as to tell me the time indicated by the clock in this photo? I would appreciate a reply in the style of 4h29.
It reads 1h37
